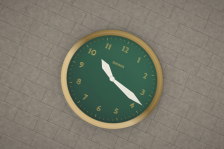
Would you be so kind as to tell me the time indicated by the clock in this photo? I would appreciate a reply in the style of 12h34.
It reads 10h18
